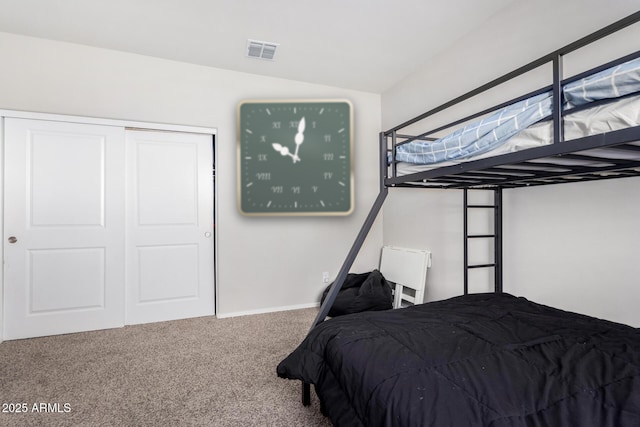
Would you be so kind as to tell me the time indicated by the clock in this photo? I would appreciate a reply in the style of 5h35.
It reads 10h02
